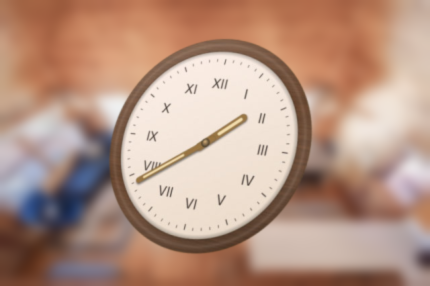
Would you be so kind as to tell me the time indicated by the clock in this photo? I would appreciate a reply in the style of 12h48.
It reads 1h39
